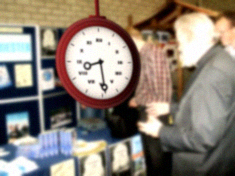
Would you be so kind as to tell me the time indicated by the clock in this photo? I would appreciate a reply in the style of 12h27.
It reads 8h29
